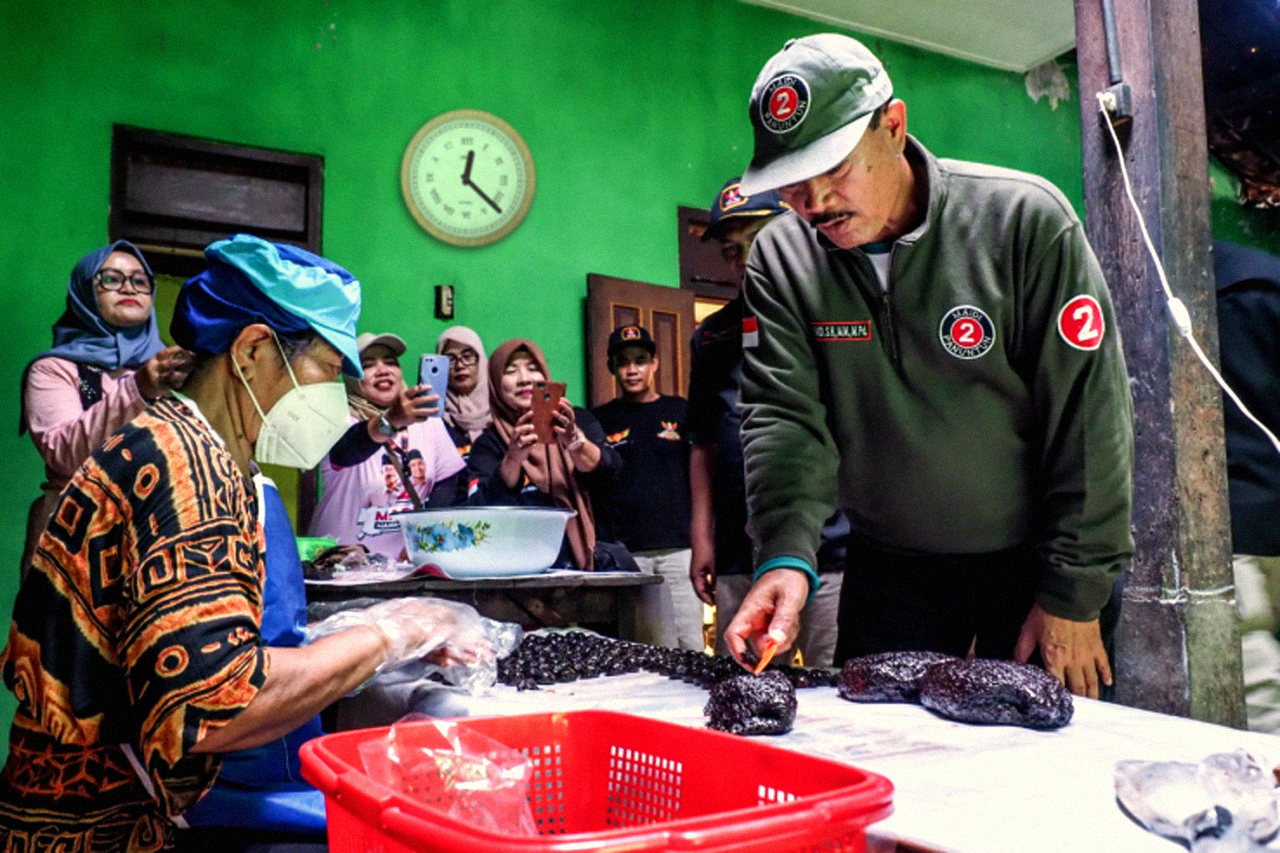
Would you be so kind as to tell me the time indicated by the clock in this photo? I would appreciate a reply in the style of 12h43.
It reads 12h22
